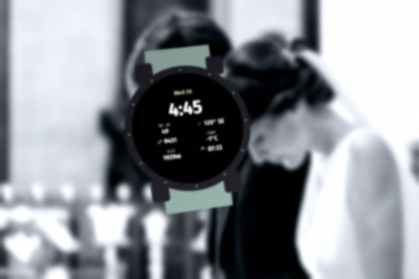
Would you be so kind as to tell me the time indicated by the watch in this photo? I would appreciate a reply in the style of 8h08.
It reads 4h45
